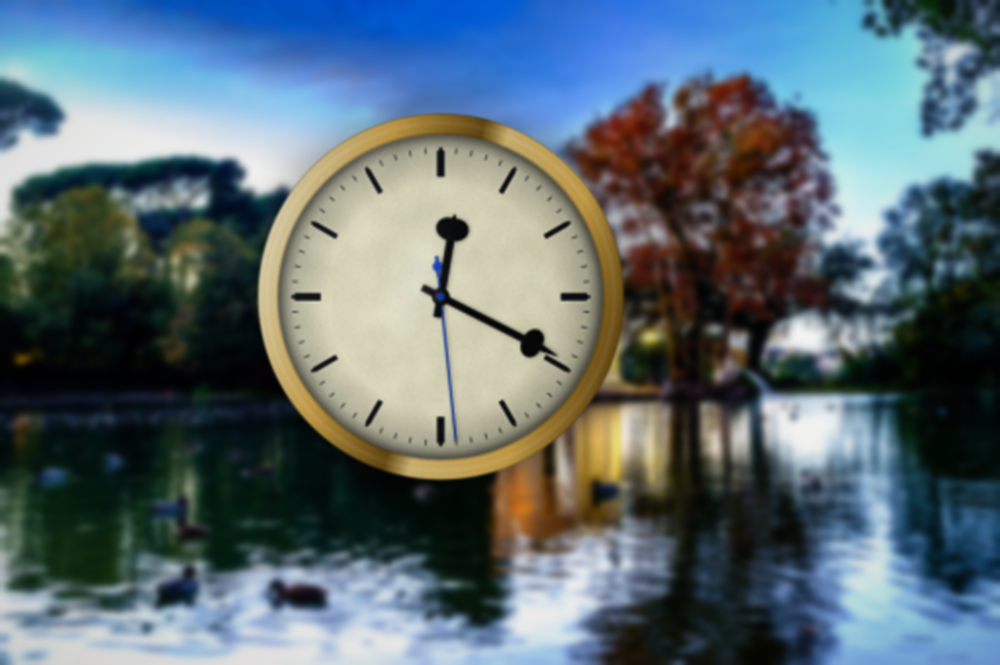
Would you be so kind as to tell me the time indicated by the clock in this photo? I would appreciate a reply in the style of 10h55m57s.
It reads 12h19m29s
